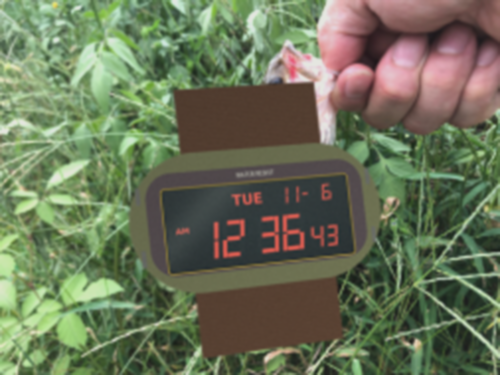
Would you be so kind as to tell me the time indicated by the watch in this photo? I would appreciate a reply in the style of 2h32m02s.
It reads 12h36m43s
